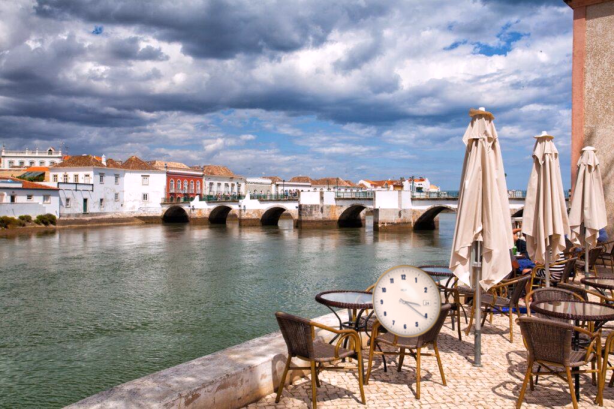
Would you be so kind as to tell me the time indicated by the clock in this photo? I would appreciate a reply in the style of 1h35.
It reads 3h21
